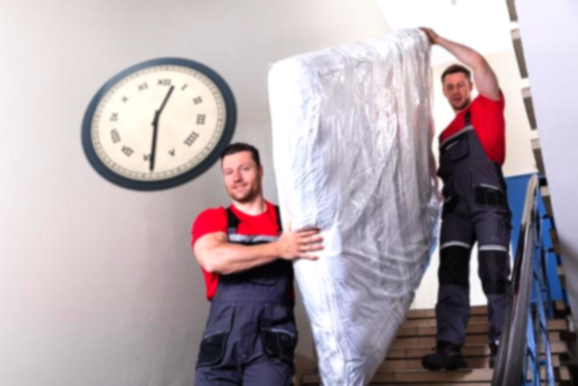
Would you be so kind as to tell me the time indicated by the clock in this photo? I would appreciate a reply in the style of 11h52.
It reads 12h29
